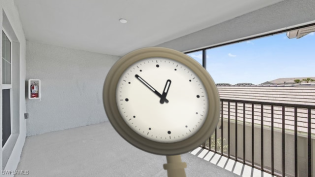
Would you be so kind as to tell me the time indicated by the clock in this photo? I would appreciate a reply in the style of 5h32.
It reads 12h53
